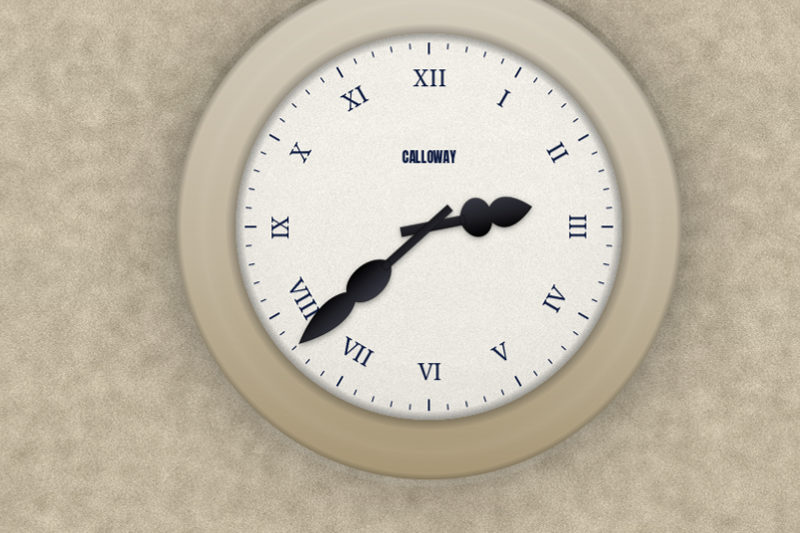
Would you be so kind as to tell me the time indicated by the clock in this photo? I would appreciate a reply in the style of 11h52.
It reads 2h38
